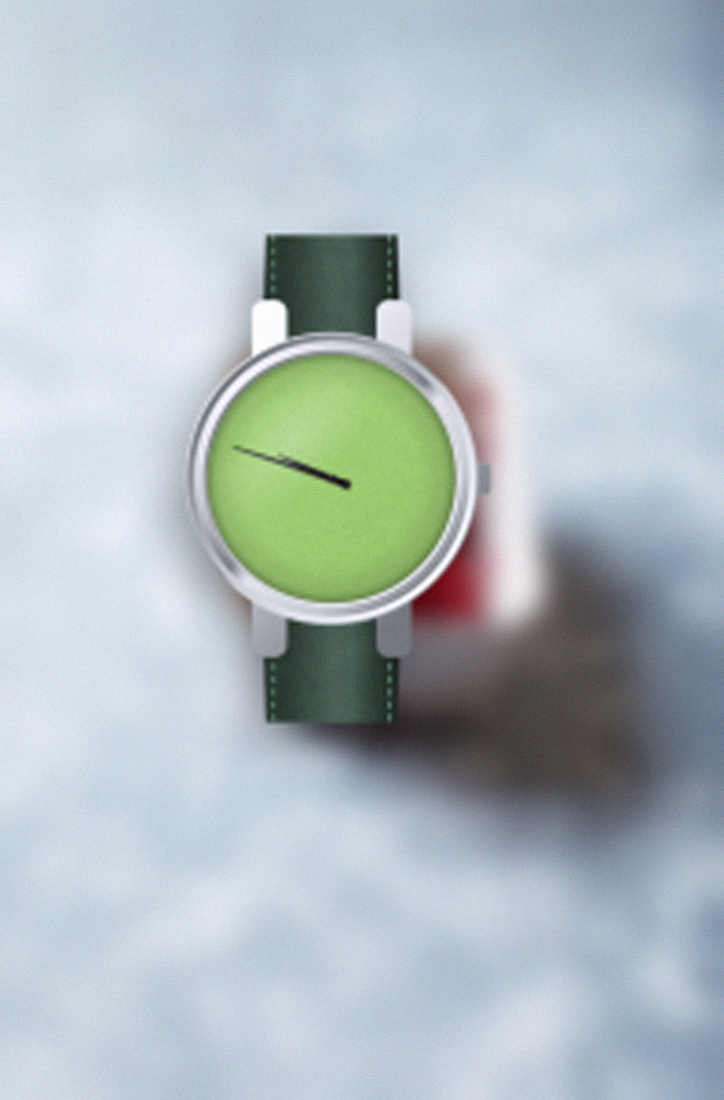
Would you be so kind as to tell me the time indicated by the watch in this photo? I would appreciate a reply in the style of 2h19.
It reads 9h48
